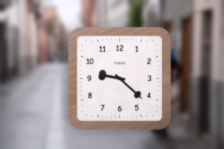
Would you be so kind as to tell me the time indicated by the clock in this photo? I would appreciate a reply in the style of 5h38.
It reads 9h22
